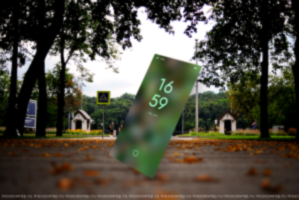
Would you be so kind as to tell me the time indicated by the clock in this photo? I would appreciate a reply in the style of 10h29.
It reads 16h59
